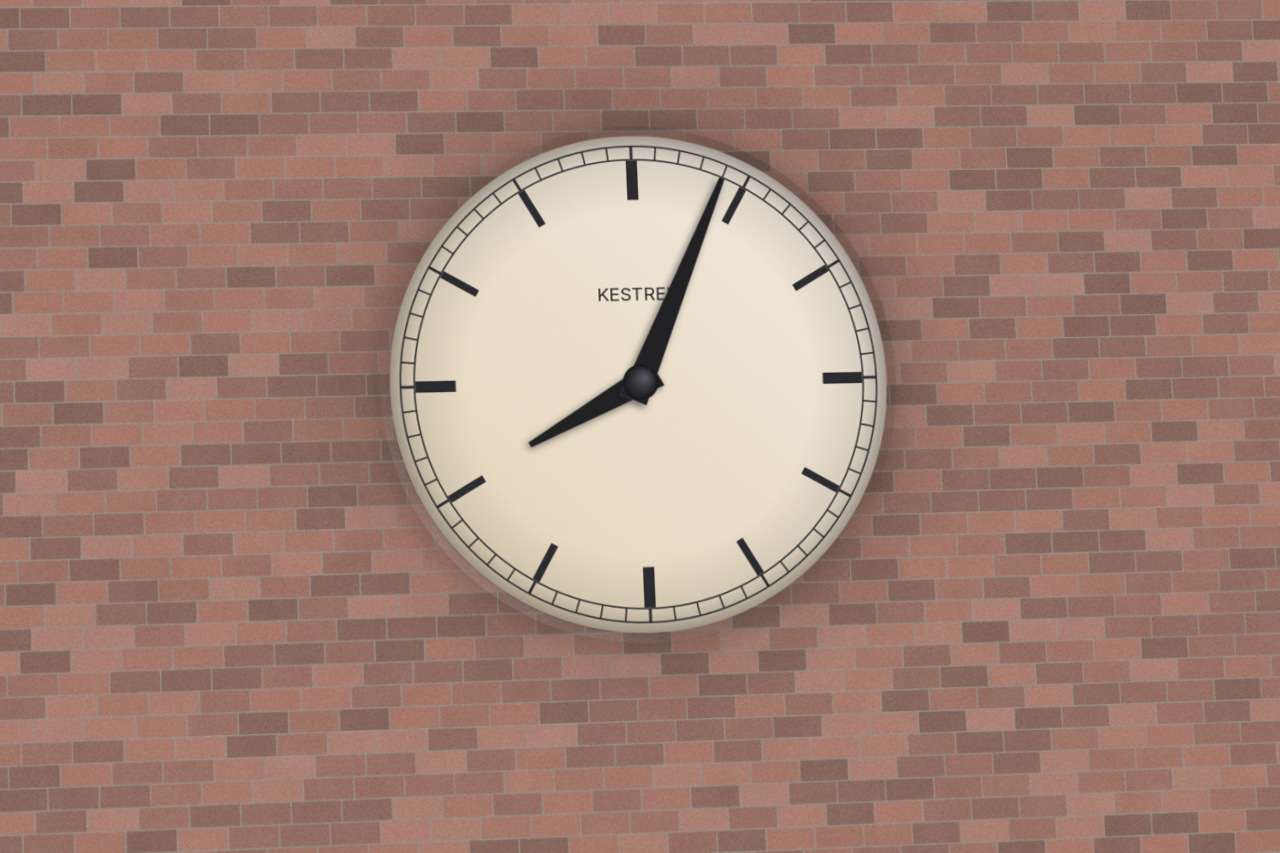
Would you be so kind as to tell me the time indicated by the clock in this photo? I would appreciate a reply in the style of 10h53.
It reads 8h04
